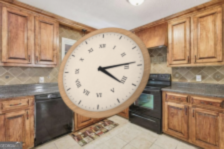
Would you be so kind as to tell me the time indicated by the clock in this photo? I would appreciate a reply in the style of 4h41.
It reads 4h14
